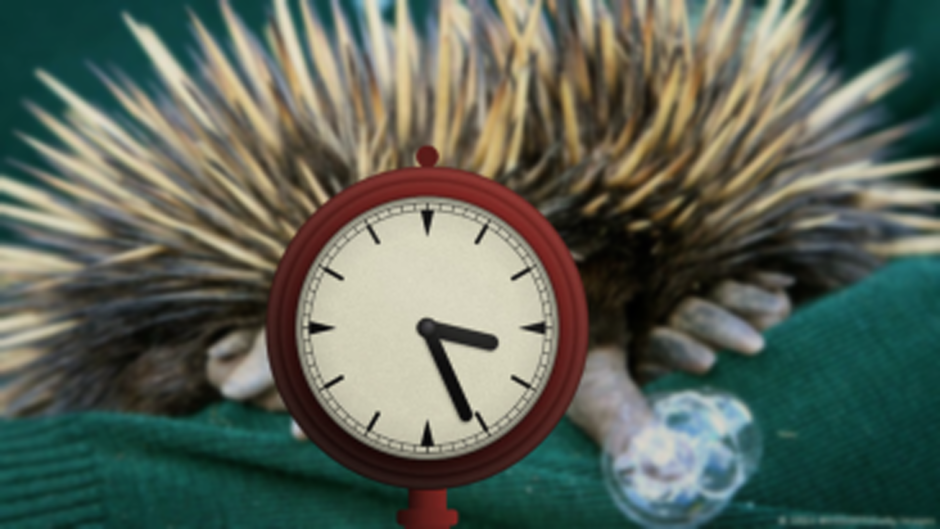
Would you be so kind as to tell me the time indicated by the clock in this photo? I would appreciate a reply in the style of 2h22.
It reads 3h26
